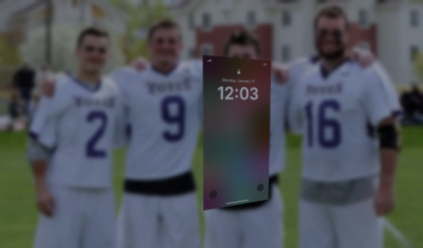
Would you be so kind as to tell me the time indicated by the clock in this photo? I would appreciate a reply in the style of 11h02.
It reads 12h03
